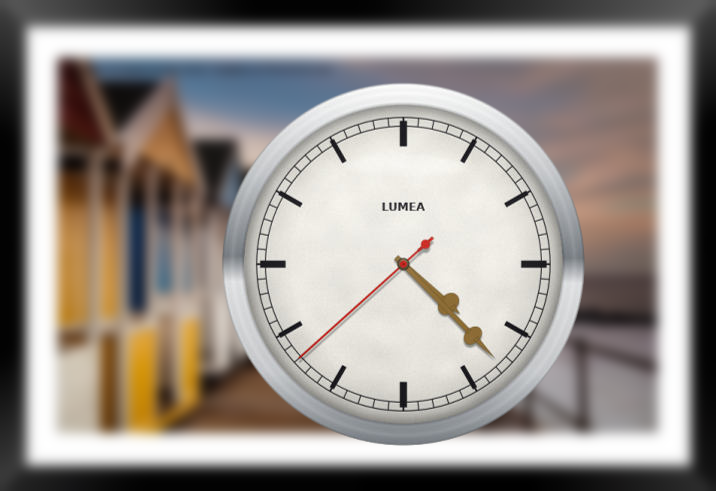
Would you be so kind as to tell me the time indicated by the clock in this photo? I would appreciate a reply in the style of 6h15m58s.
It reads 4h22m38s
